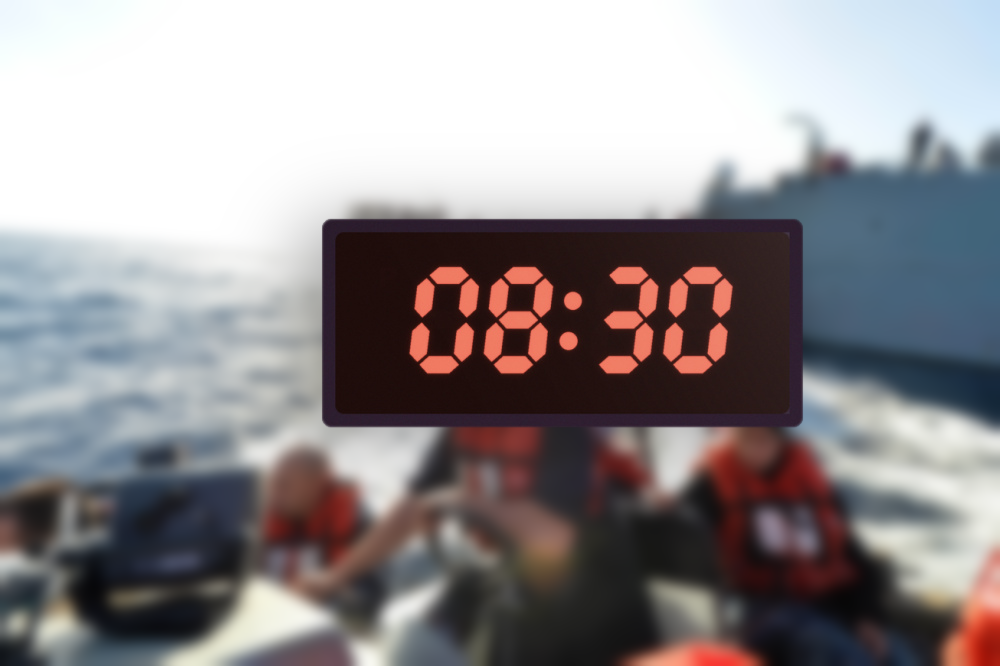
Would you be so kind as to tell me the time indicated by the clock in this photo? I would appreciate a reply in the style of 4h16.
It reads 8h30
